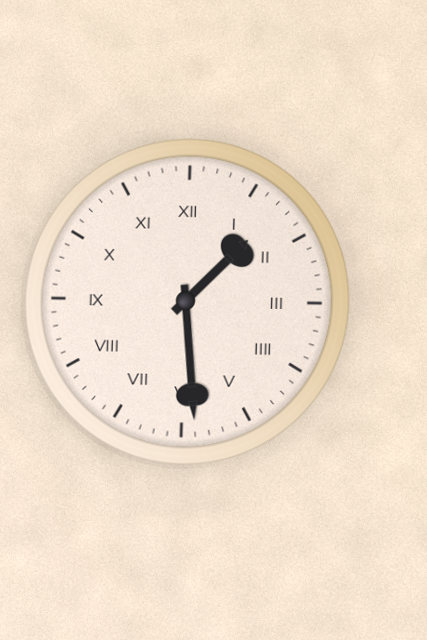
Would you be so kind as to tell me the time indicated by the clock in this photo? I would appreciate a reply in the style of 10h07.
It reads 1h29
